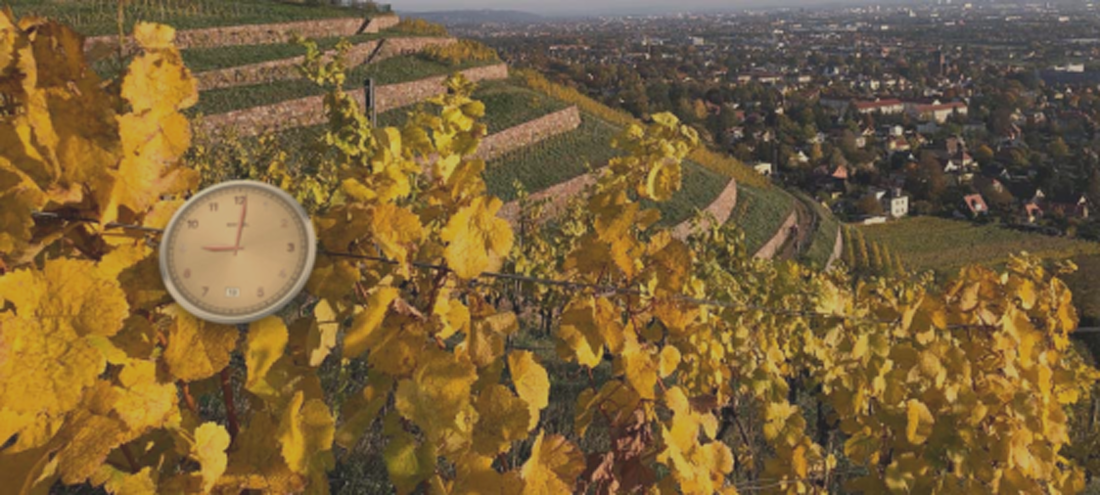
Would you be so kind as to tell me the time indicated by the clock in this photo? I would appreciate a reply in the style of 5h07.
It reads 9h01
